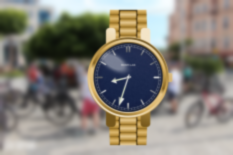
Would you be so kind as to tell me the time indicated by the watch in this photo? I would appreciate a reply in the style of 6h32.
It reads 8h33
